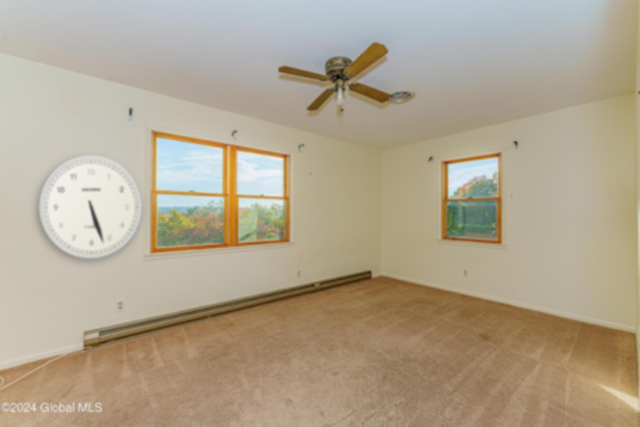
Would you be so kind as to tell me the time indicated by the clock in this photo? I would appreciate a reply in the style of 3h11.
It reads 5h27
